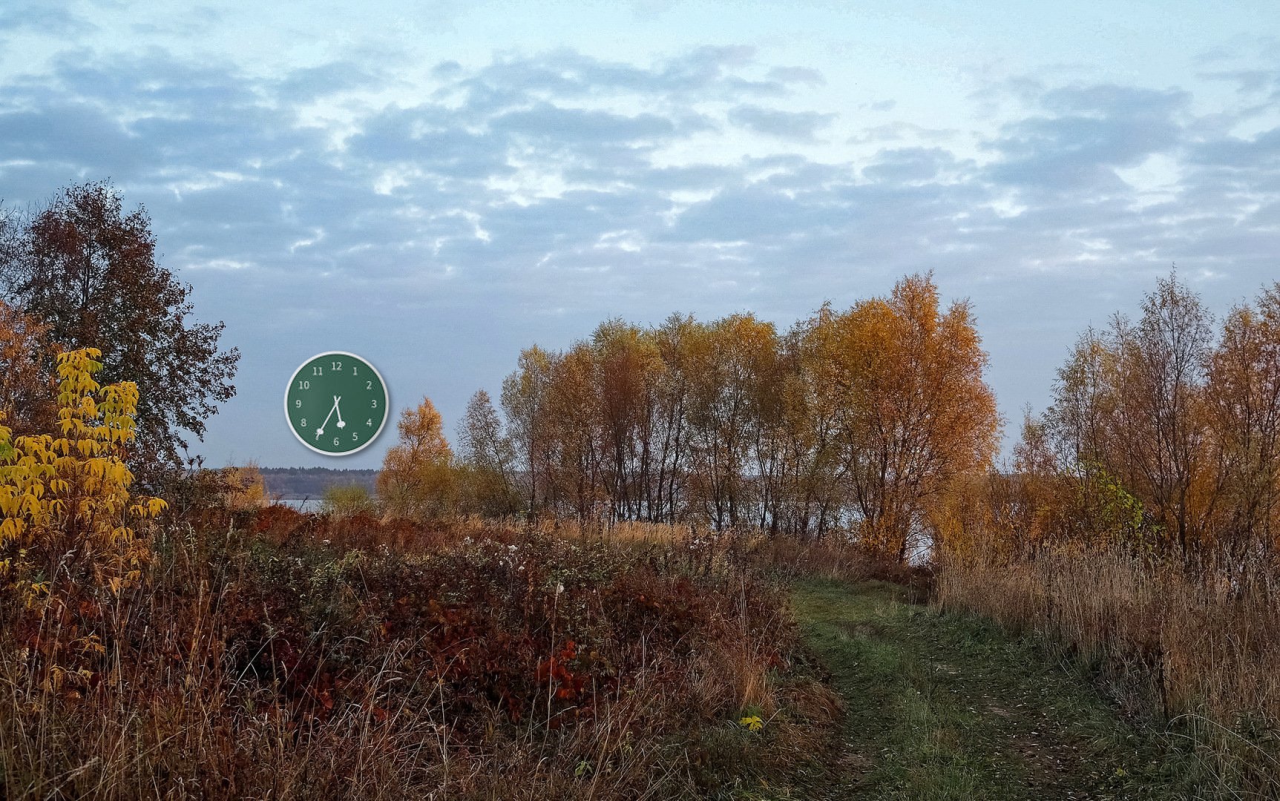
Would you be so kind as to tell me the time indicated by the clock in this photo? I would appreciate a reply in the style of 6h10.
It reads 5h35
